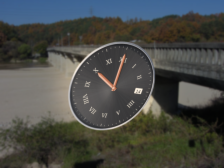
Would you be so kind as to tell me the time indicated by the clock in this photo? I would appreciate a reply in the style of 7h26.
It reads 10h00
